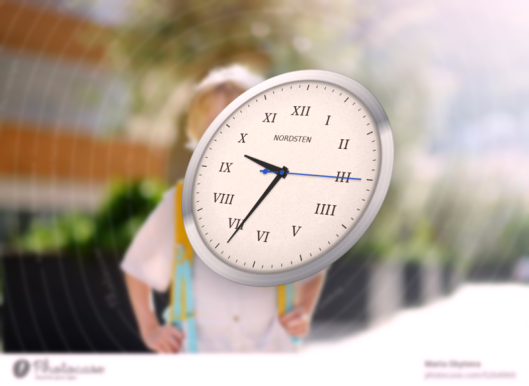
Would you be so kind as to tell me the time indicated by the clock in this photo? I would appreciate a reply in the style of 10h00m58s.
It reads 9h34m15s
